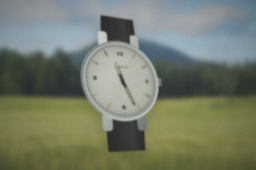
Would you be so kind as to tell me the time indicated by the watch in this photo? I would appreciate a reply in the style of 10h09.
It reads 11h26
